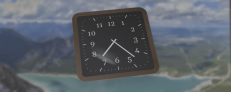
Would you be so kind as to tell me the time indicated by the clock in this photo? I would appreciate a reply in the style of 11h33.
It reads 7h23
